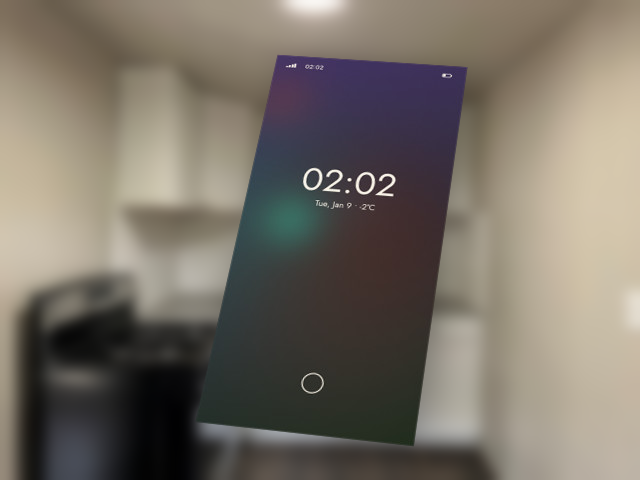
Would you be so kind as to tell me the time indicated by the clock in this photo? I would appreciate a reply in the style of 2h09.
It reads 2h02
